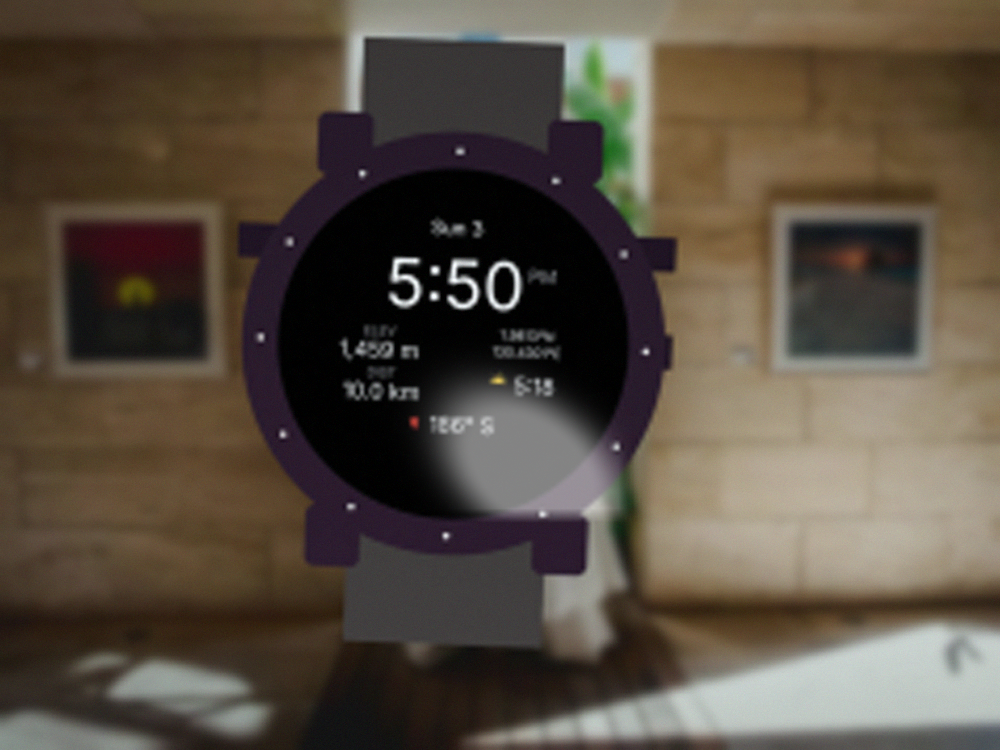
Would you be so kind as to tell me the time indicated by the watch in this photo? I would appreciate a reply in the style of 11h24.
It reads 5h50
